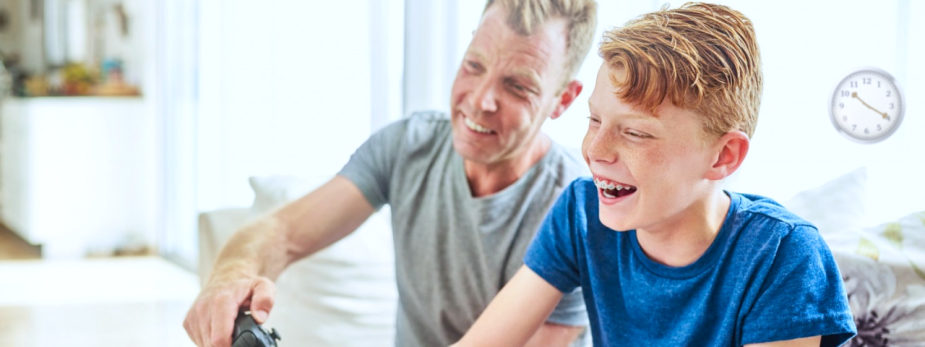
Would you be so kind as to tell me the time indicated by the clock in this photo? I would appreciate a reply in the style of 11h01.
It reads 10h20
